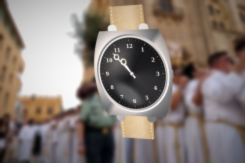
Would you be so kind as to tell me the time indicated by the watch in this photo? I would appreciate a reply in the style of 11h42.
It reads 10h53
